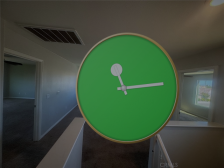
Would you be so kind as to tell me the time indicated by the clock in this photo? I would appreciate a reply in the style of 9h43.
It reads 11h14
